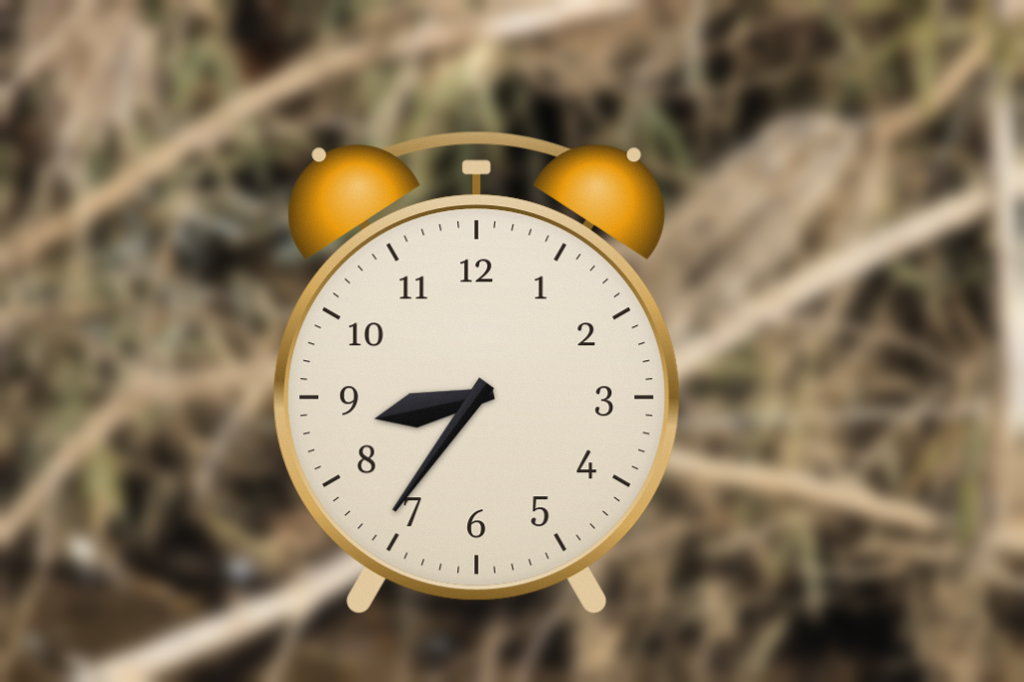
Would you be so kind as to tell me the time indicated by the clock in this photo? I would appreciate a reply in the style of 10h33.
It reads 8h36
